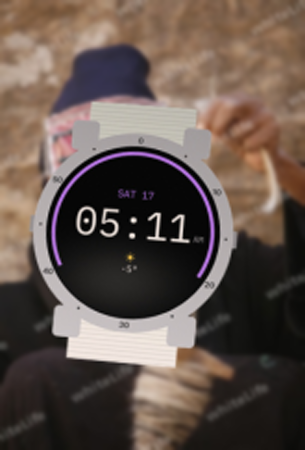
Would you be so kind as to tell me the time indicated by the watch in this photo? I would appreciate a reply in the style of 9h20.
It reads 5h11
